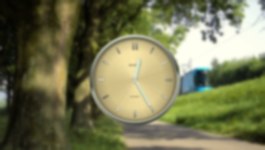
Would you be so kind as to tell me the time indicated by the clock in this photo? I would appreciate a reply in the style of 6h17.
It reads 12h25
